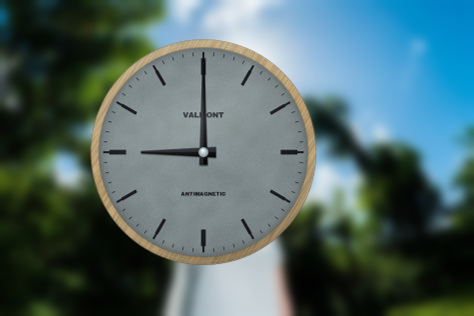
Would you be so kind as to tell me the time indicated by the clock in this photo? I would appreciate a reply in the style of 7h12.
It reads 9h00
